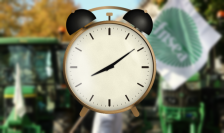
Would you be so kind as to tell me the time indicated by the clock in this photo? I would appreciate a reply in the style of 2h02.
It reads 8h09
